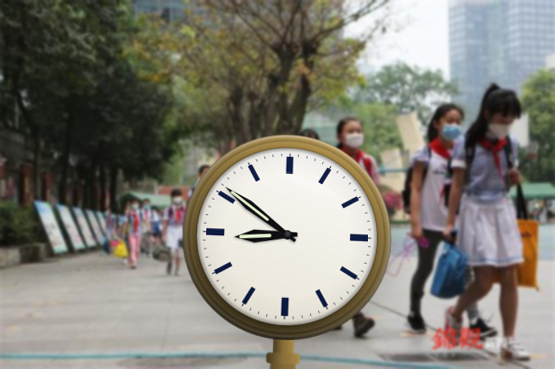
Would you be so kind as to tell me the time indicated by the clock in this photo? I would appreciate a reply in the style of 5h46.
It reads 8h51
